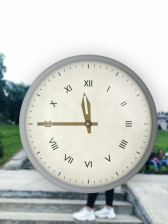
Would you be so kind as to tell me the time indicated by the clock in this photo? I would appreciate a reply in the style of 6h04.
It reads 11h45
